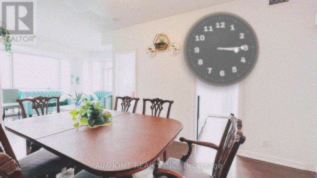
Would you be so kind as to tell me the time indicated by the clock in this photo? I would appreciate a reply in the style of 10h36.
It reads 3h15
